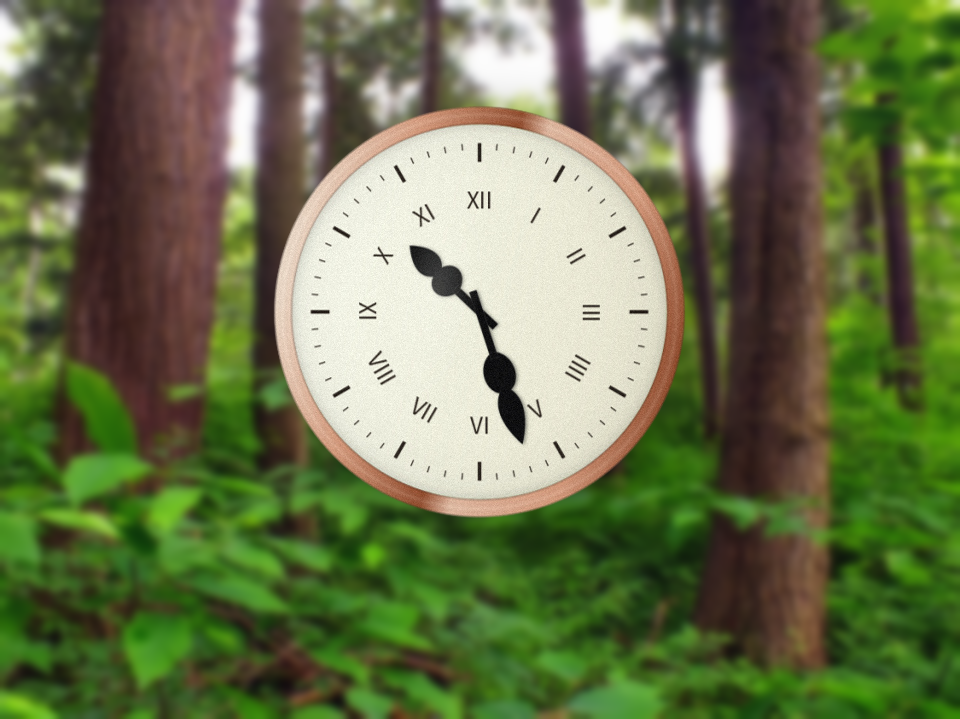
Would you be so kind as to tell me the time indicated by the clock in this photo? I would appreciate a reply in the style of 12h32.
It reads 10h27
